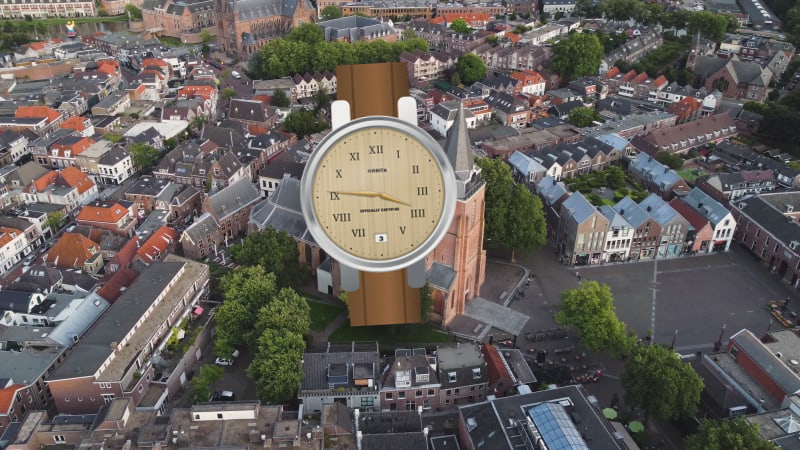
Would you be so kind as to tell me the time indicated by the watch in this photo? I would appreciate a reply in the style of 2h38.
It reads 3h46
